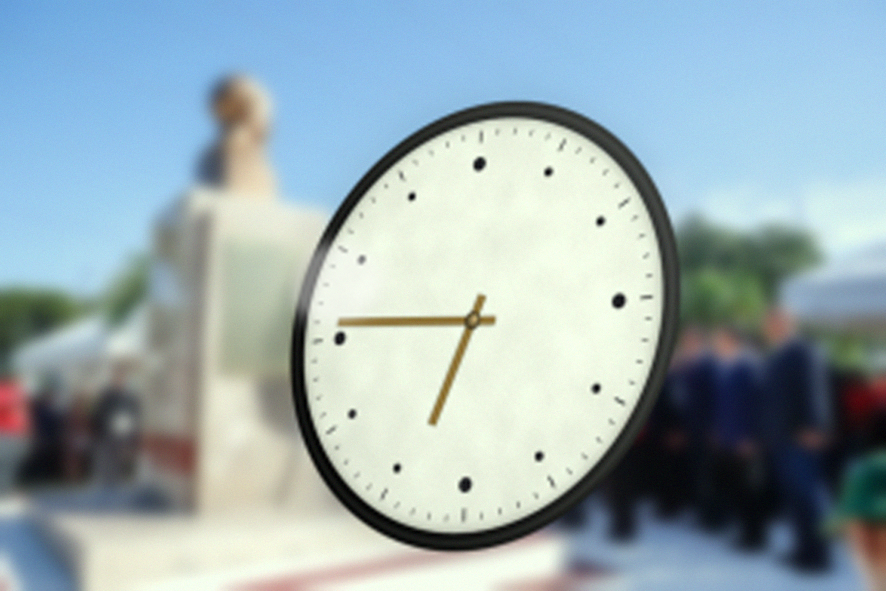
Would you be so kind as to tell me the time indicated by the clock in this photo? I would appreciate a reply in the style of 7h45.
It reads 6h46
